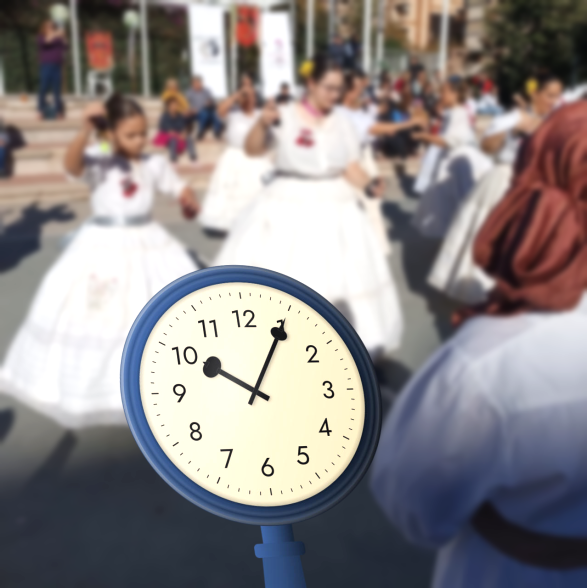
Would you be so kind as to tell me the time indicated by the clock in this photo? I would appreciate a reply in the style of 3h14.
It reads 10h05
